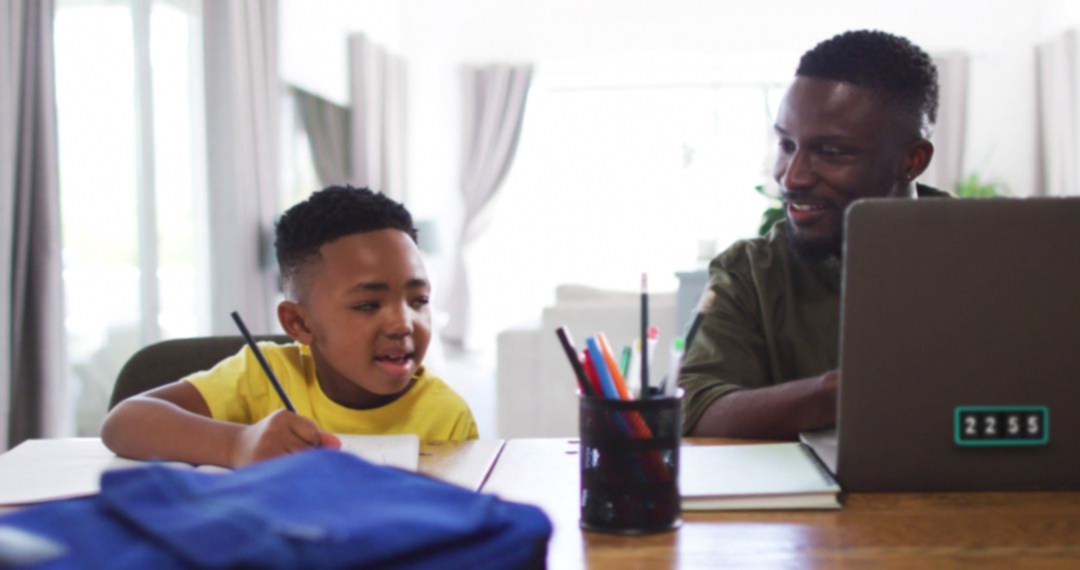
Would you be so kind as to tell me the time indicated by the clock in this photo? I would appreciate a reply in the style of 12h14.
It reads 22h55
